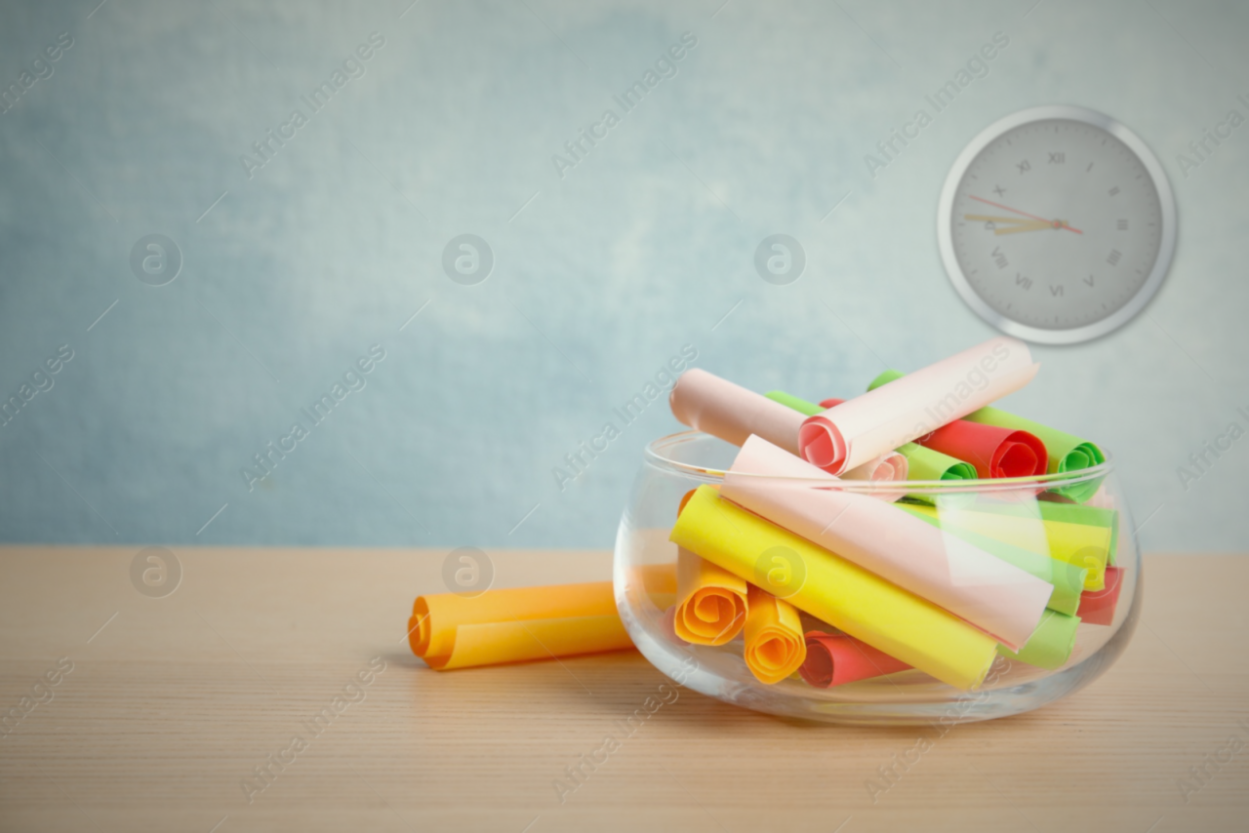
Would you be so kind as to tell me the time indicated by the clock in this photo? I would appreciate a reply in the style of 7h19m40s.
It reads 8h45m48s
